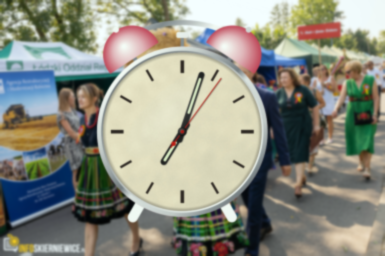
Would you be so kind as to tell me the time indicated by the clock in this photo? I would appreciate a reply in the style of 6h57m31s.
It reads 7h03m06s
